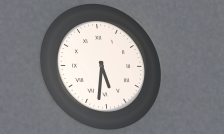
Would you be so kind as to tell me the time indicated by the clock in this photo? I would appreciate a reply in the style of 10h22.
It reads 5h32
